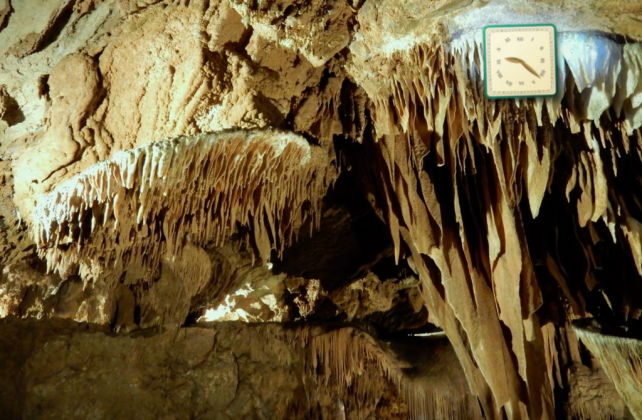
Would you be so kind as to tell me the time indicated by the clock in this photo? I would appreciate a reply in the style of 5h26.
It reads 9h22
